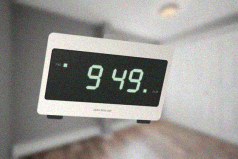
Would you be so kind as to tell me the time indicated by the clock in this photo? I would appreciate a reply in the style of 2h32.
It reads 9h49
